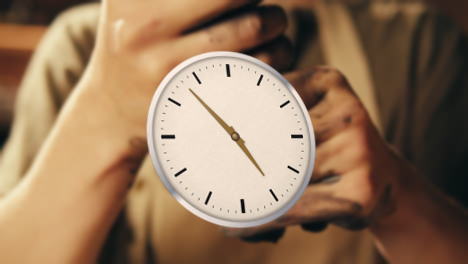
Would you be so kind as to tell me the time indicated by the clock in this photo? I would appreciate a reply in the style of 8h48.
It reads 4h53
